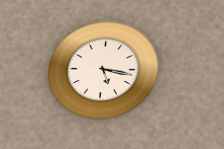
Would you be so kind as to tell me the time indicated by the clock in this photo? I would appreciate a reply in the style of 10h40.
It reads 5h17
